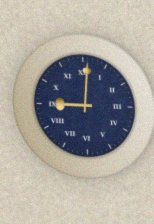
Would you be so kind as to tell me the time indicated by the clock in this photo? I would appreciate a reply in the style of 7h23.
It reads 9h01
